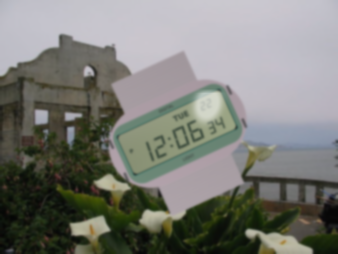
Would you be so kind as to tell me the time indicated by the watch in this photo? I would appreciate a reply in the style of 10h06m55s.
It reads 12h06m34s
